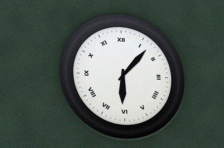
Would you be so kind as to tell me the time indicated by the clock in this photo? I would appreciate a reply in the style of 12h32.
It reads 6h07
